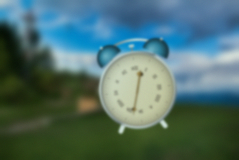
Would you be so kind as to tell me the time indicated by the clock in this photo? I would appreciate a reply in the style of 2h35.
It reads 12h33
